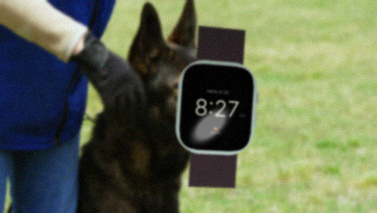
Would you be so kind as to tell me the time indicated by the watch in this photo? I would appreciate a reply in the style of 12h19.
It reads 8h27
